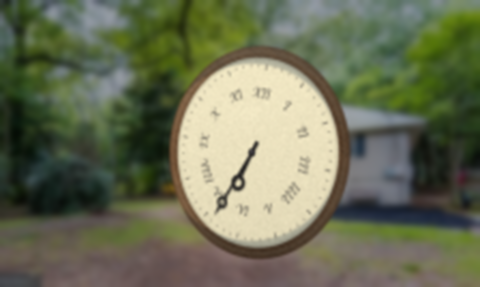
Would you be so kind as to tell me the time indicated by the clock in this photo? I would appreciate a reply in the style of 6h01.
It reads 6h34
